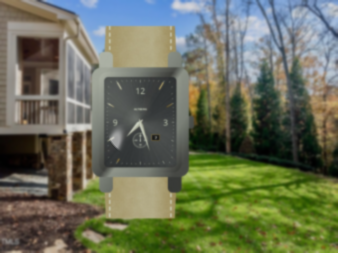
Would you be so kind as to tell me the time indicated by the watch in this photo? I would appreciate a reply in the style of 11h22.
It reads 7h27
